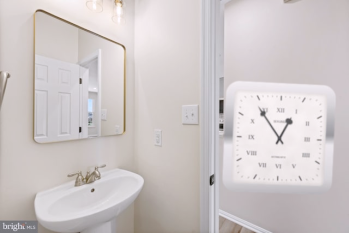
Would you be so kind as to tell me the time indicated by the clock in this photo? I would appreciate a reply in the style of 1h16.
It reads 12h54
